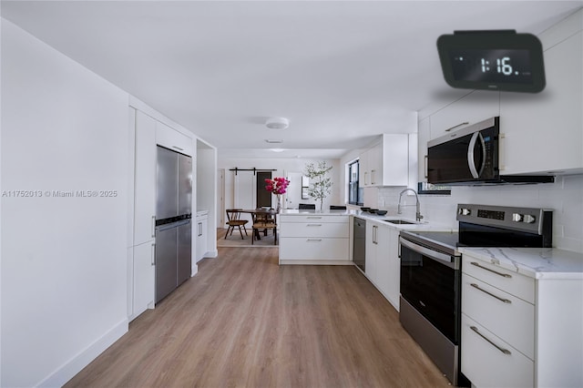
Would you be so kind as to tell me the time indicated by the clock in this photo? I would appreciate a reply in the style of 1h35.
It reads 1h16
